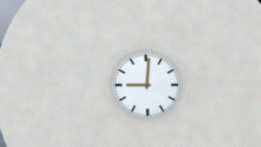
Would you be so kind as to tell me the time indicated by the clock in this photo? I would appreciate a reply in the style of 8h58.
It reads 9h01
